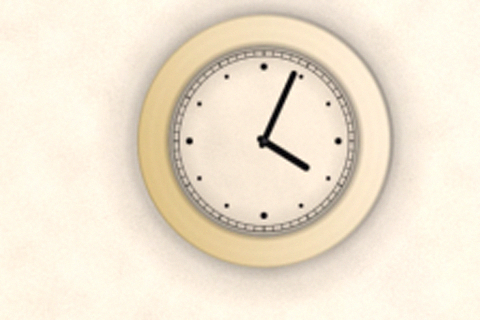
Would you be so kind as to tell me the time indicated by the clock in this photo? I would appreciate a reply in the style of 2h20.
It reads 4h04
